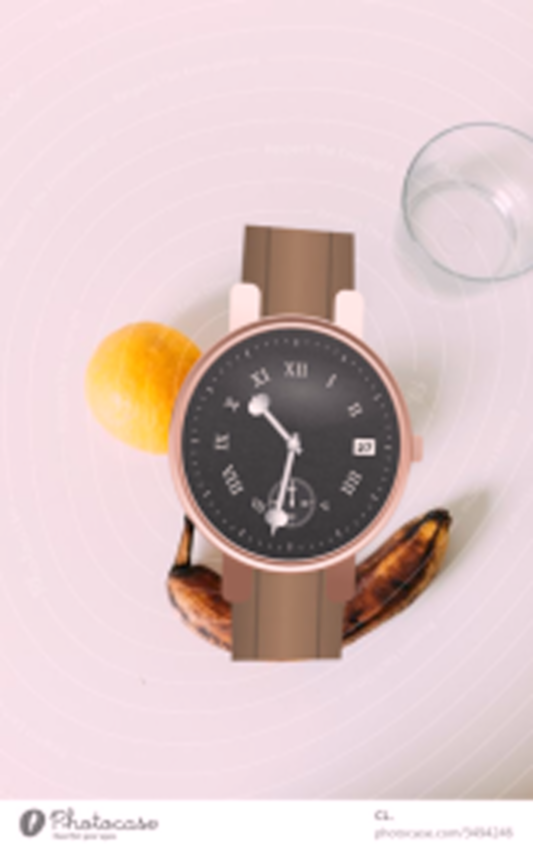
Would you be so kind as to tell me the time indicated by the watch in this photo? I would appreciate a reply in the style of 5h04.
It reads 10h32
